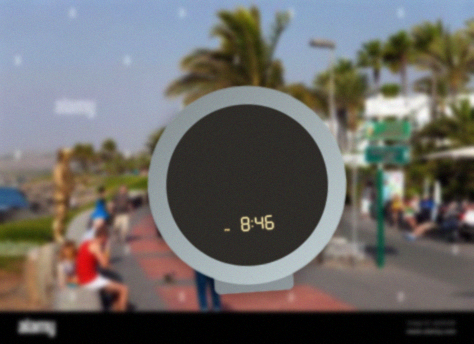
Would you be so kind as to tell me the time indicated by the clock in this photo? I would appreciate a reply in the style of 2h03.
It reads 8h46
